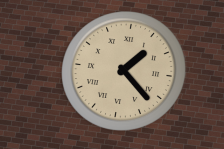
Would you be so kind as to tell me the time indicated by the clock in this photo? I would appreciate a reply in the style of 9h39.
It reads 1h22
